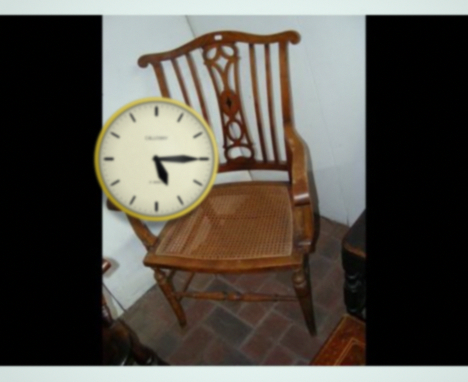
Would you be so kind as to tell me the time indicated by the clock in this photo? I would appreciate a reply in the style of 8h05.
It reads 5h15
